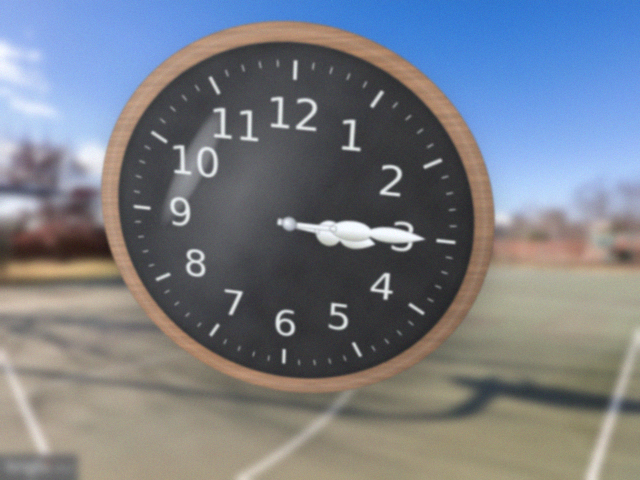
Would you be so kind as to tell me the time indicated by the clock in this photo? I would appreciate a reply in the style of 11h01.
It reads 3h15
